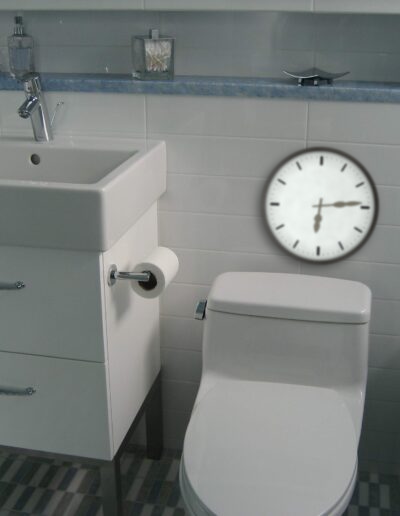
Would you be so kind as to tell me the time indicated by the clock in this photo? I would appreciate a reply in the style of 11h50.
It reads 6h14
